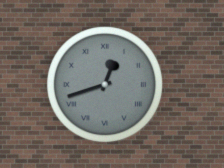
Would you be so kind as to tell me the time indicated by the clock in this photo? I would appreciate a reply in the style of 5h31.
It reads 12h42
